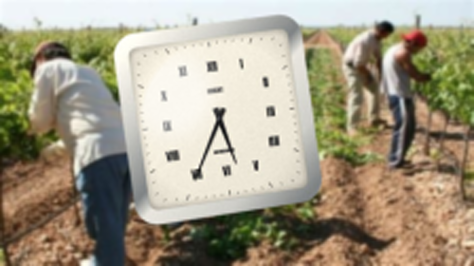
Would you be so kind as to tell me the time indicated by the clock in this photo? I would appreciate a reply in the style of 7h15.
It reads 5h35
